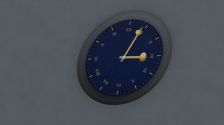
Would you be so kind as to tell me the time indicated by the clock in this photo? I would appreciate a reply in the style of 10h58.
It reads 3h04
